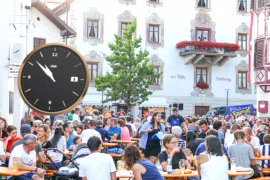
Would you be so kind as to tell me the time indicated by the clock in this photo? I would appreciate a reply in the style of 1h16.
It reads 10h52
